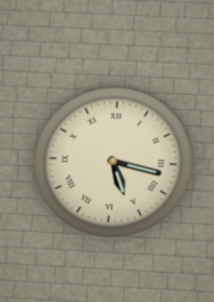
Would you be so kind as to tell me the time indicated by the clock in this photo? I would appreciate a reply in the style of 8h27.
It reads 5h17
